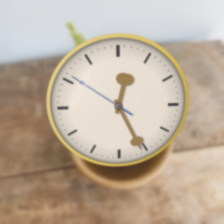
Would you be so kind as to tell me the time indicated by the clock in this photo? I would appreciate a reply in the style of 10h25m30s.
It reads 12h25m51s
